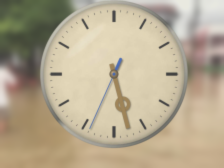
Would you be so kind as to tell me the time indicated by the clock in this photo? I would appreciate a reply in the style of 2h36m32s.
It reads 5h27m34s
